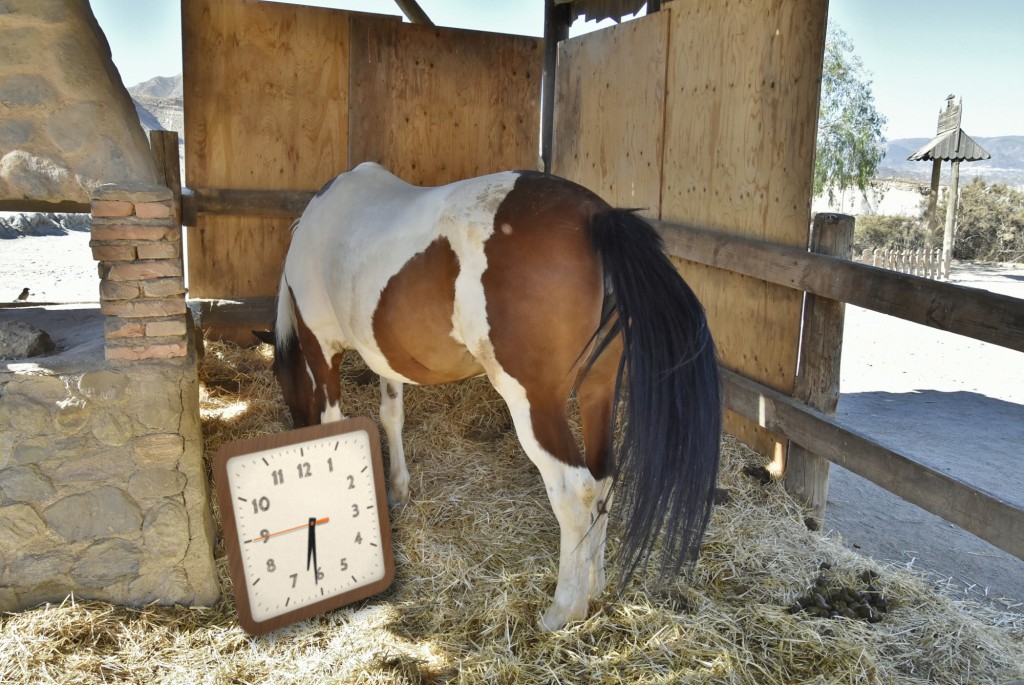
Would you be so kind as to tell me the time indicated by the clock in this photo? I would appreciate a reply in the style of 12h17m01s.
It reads 6h30m45s
